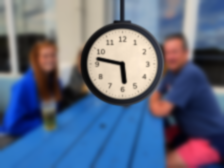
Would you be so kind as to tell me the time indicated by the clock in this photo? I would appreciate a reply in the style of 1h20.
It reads 5h47
